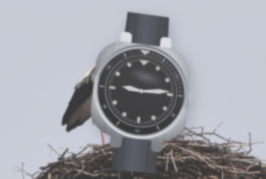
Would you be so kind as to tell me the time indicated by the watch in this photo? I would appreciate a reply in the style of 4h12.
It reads 9h14
